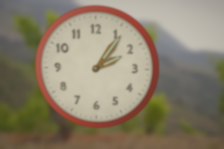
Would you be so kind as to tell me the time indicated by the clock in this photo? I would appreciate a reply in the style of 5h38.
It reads 2h06
